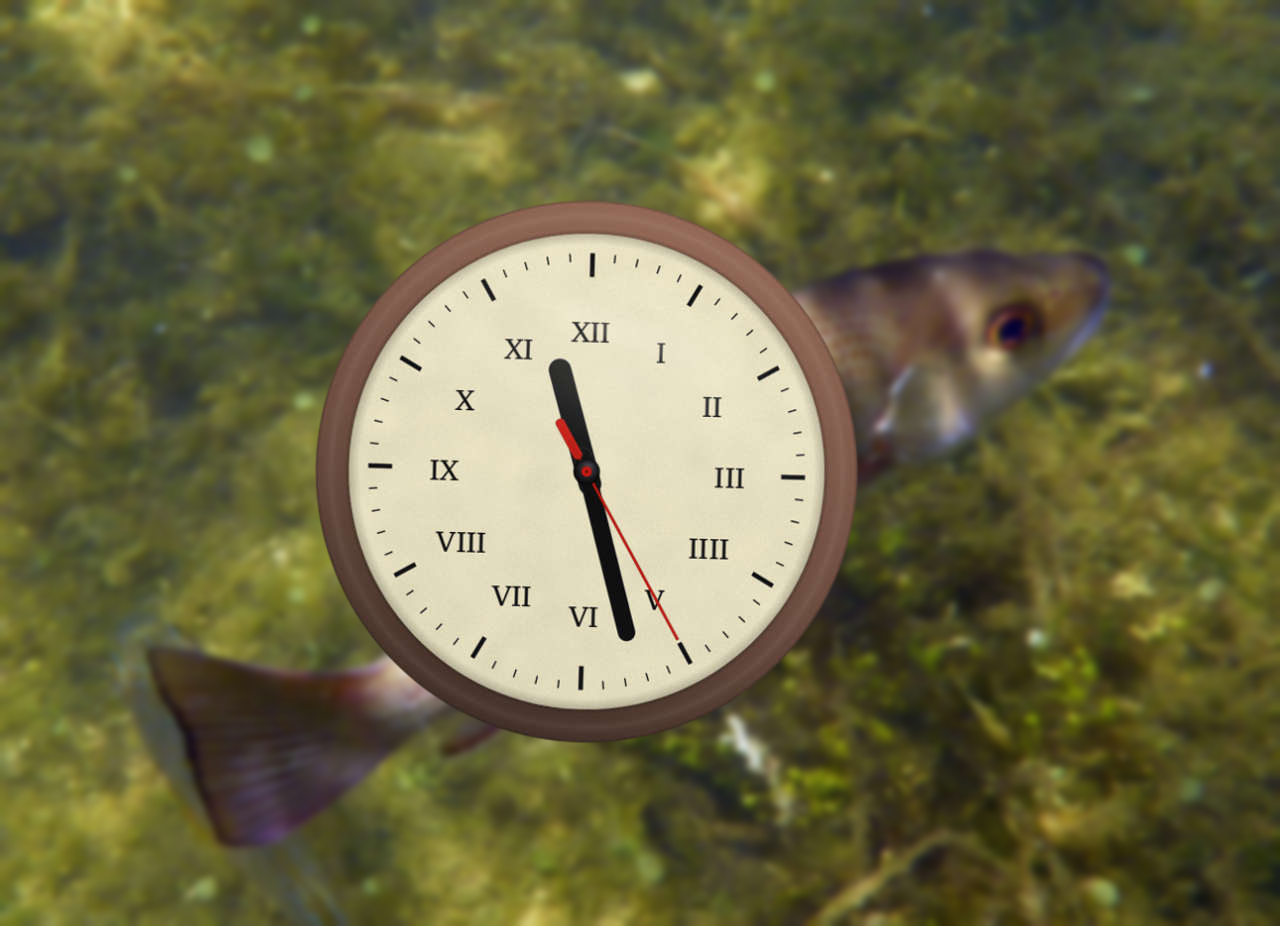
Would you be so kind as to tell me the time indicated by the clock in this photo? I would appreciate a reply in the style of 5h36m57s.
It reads 11h27m25s
